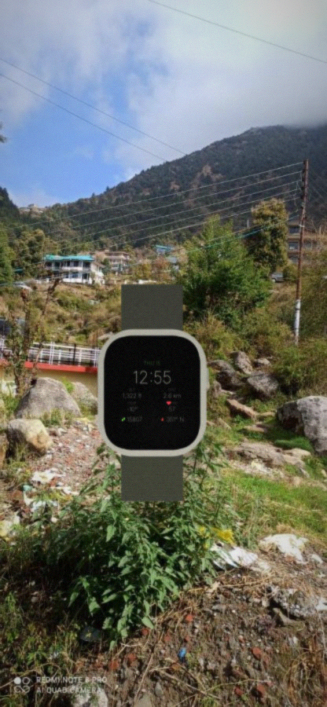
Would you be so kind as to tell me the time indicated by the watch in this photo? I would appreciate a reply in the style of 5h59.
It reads 12h55
